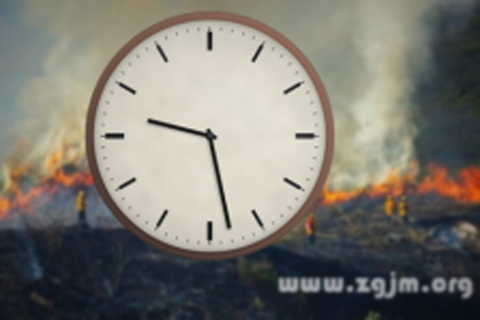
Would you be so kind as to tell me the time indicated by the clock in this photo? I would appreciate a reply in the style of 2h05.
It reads 9h28
